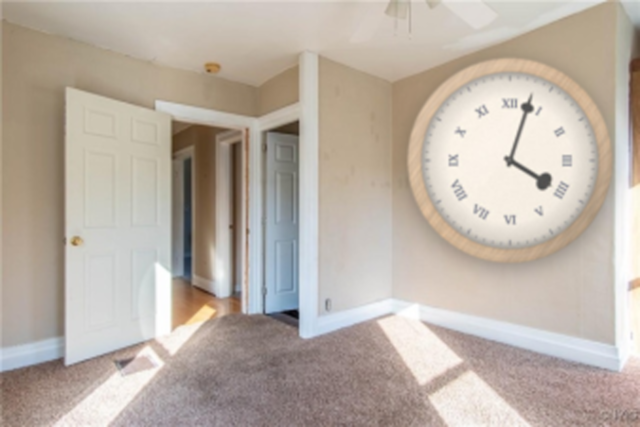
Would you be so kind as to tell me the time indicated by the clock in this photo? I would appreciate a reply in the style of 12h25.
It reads 4h03
